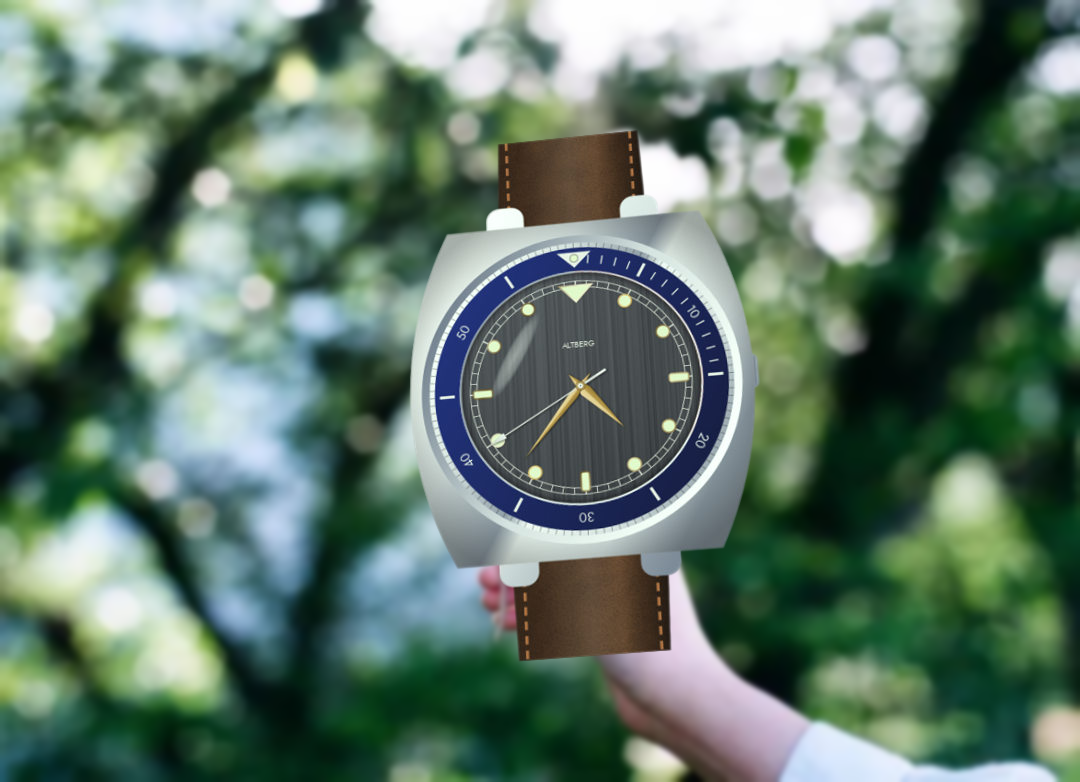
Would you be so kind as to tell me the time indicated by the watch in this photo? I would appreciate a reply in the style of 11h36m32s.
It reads 4h36m40s
